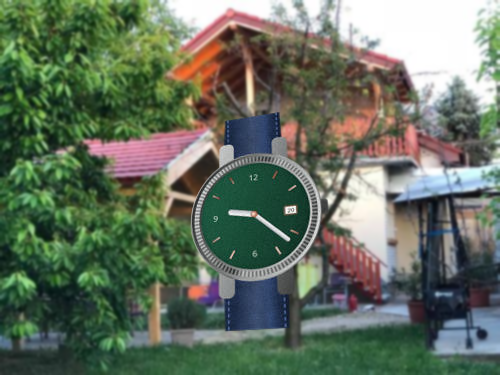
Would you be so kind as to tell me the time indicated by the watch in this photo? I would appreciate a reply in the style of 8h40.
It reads 9h22
